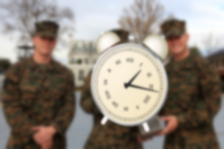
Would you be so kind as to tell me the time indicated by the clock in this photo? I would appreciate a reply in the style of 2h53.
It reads 1h16
